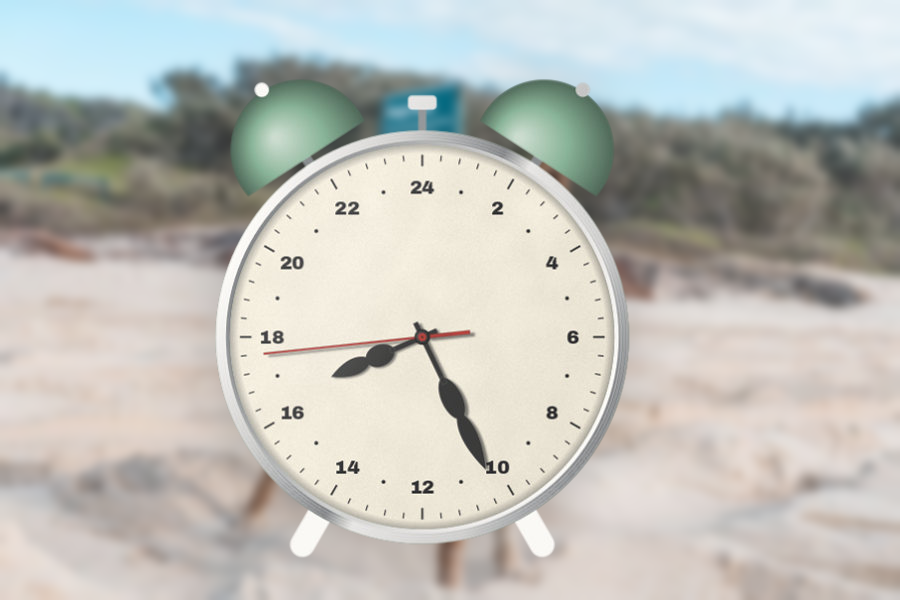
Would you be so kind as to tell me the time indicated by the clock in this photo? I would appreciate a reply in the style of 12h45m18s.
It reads 16h25m44s
